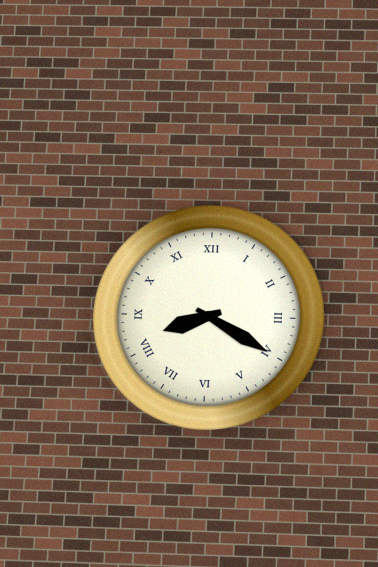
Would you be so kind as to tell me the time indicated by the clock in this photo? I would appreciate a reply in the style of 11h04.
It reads 8h20
